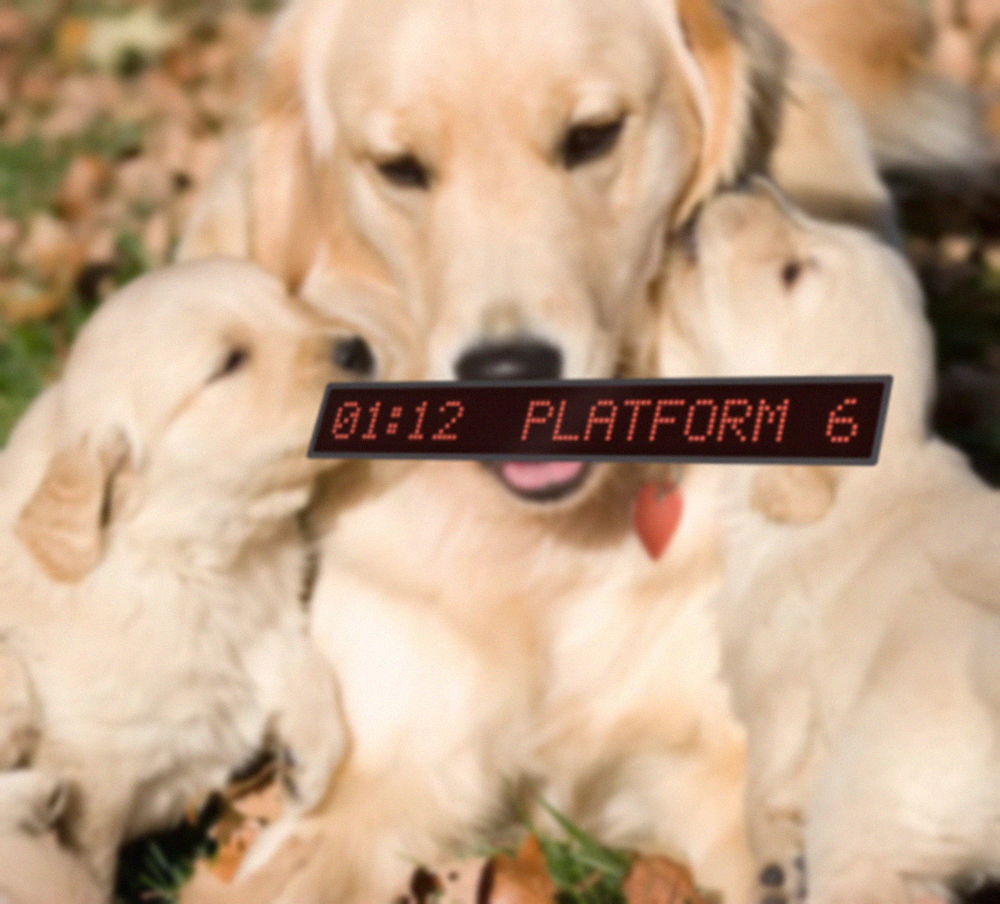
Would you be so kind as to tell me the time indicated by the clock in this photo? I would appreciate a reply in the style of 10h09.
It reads 1h12
